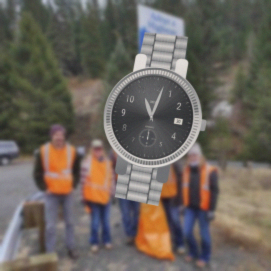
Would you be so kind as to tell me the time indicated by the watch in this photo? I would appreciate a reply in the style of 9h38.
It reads 11h02
